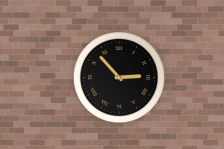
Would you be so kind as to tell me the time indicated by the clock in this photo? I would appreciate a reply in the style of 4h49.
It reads 2h53
